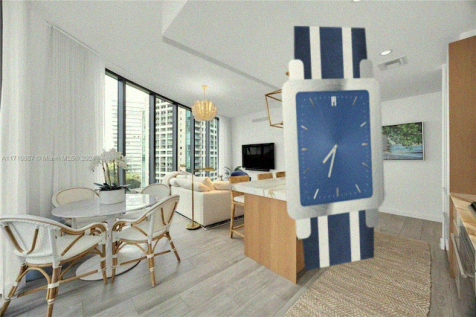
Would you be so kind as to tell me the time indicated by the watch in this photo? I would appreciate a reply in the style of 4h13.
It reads 7h33
